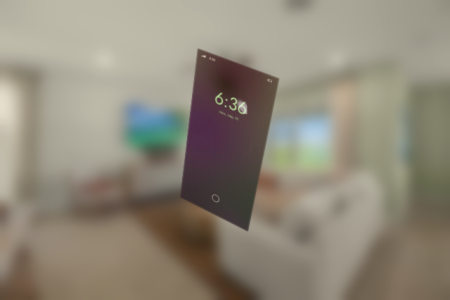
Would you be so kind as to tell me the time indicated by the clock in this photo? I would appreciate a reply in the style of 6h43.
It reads 6h36
